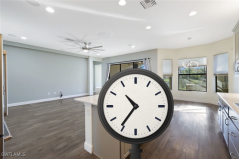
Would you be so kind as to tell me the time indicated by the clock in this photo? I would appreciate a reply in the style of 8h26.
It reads 10h36
